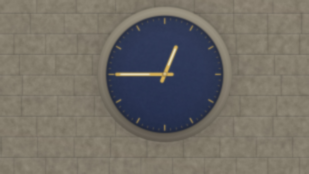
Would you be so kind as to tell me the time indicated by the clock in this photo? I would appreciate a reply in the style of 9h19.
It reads 12h45
